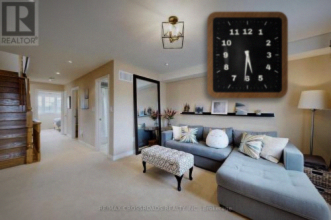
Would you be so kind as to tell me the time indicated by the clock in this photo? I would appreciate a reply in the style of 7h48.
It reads 5h31
